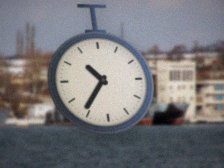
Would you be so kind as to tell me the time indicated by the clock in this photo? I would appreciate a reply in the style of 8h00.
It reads 10h36
